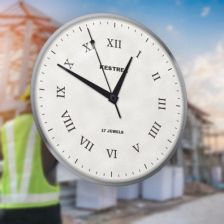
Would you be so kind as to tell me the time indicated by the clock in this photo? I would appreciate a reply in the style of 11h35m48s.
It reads 12h48m56s
